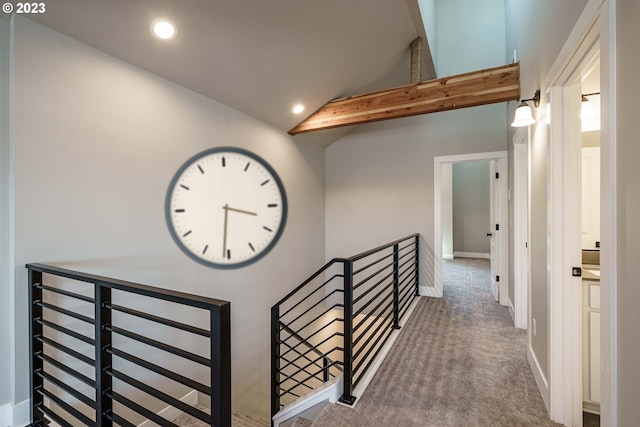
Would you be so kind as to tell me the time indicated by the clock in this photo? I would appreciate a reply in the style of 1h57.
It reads 3h31
